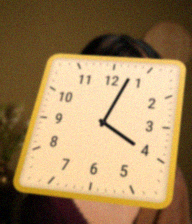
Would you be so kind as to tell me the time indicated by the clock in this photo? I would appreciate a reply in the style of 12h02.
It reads 4h03
